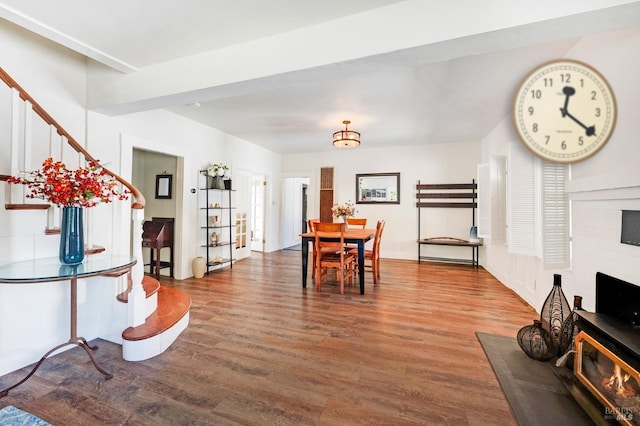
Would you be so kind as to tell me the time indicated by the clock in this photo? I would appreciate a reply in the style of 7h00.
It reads 12h21
